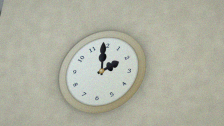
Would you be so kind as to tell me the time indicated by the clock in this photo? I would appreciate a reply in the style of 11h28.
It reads 1h59
